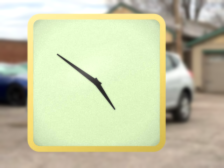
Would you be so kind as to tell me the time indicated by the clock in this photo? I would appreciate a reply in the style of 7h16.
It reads 4h51
